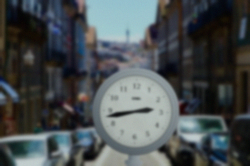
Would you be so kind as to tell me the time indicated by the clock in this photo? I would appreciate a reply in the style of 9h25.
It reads 2h43
